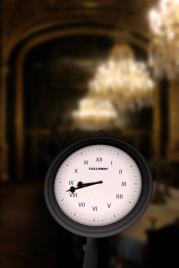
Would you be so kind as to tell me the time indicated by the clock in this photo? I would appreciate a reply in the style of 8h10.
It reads 8h42
